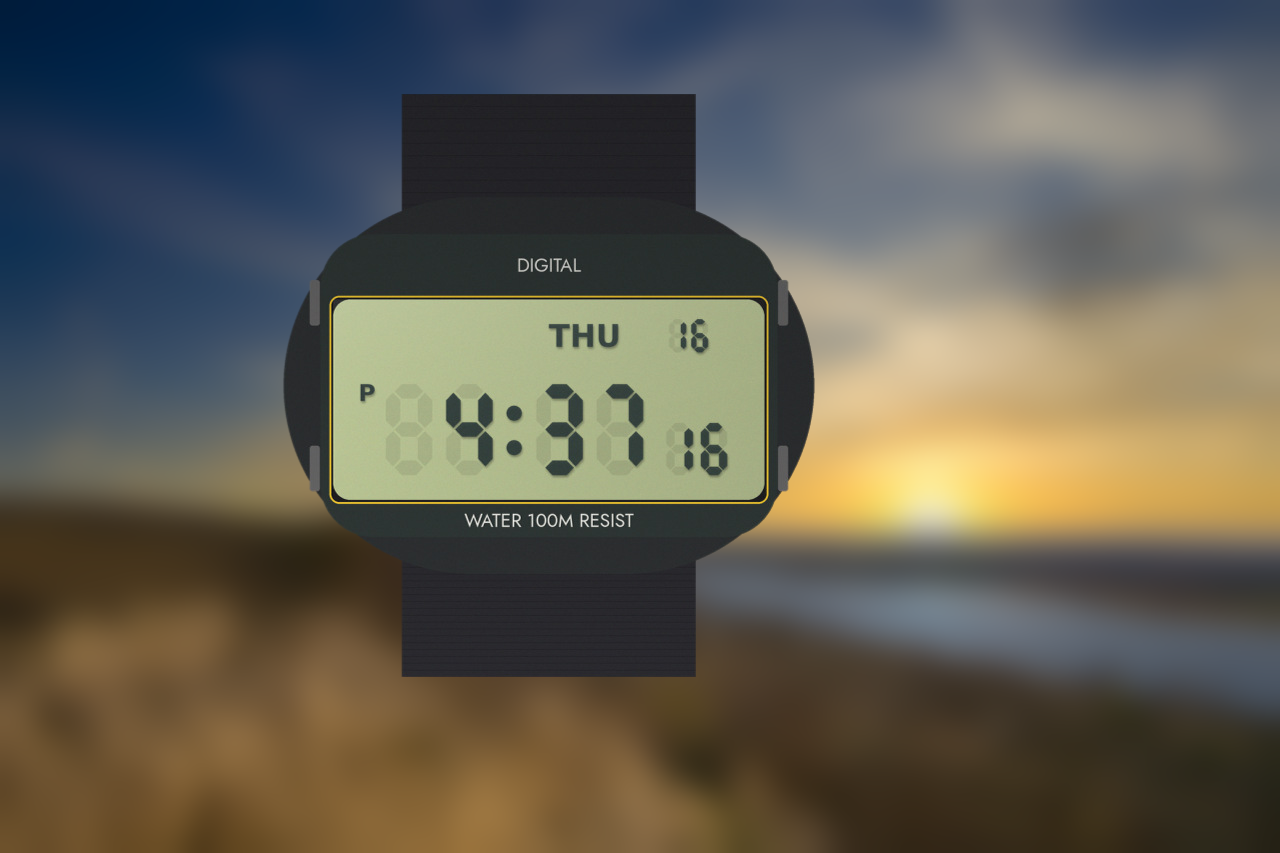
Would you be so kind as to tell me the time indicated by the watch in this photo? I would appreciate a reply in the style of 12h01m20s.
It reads 4h37m16s
